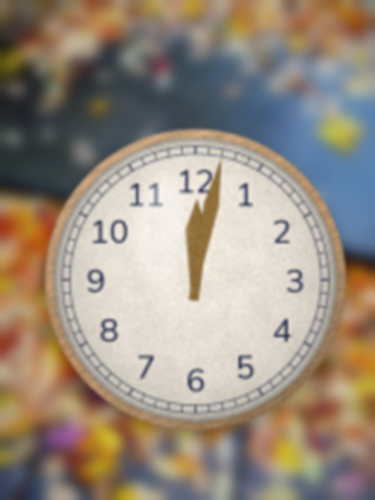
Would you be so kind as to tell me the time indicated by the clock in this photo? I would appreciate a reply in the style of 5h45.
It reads 12h02
